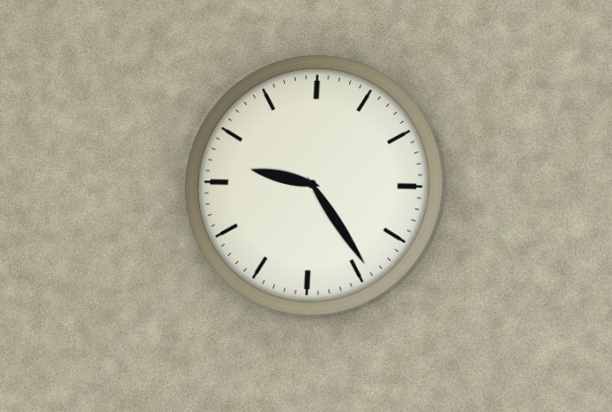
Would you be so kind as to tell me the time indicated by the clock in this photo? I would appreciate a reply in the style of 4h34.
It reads 9h24
